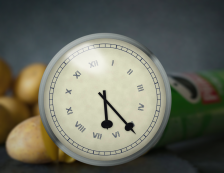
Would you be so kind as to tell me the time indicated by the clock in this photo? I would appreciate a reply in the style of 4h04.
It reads 6h26
